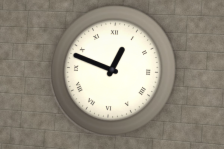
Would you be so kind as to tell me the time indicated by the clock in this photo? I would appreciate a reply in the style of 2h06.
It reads 12h48
